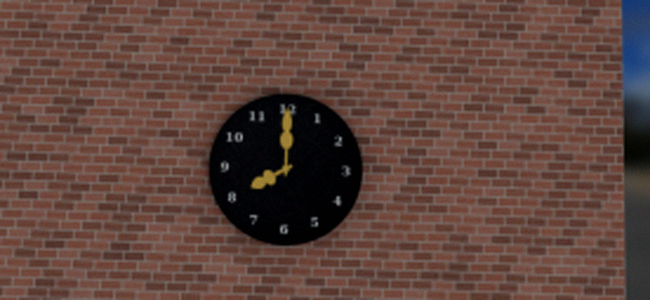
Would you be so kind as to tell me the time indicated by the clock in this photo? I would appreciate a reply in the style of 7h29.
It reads 8h00
